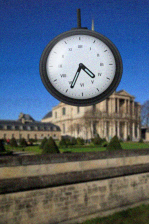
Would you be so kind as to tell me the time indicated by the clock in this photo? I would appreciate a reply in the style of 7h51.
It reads 4h34
